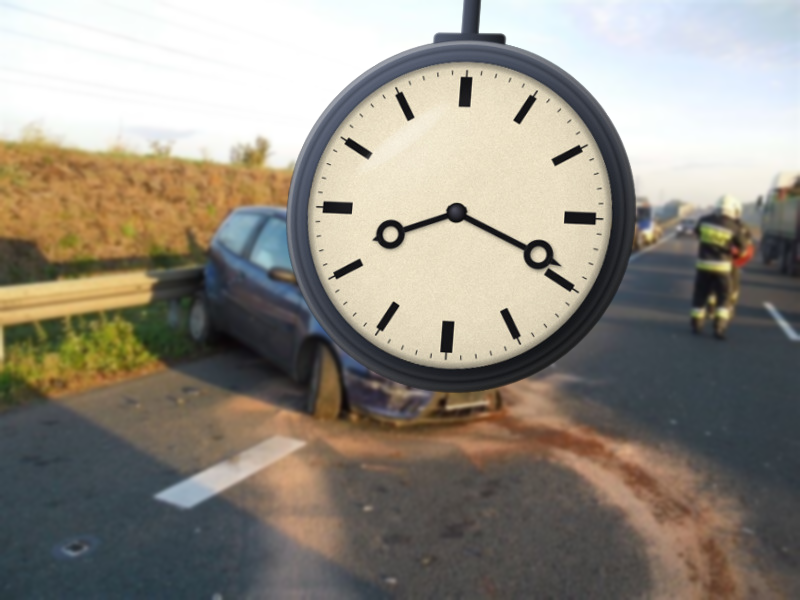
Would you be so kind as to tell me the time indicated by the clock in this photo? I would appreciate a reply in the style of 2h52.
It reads 8h19
